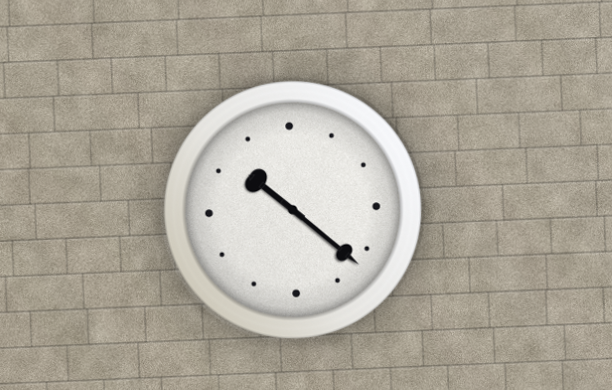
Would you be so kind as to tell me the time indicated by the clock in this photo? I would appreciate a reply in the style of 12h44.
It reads 10h22
